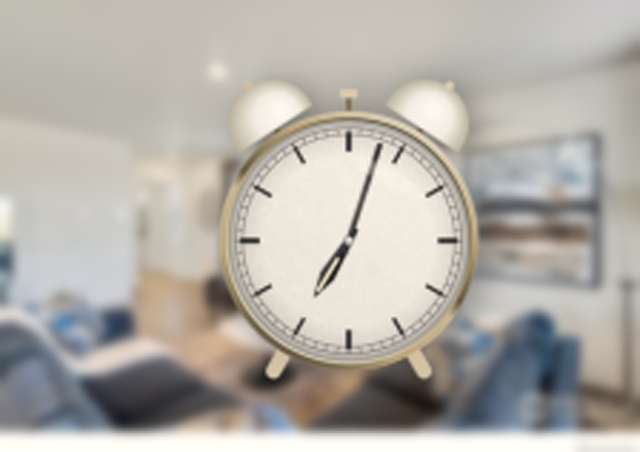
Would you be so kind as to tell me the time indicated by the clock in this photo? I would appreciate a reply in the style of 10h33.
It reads 7h03
